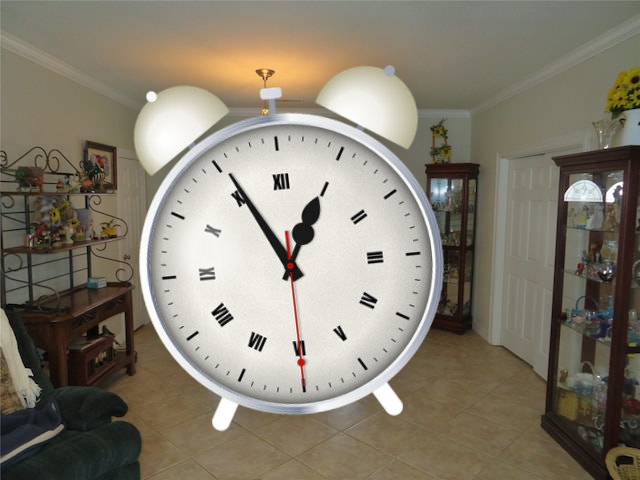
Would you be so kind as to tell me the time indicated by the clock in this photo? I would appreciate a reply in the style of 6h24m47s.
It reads 12h55m30s
